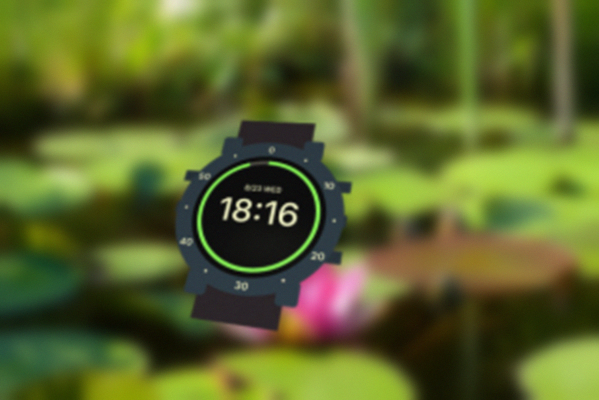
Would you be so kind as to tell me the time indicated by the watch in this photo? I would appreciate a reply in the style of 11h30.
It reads 18h16
